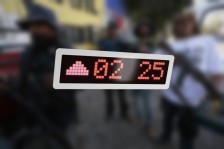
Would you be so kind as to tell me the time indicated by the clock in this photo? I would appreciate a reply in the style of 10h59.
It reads 2h25
